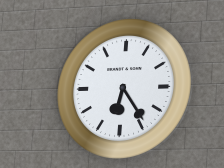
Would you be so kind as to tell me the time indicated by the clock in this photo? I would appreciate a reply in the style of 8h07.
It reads 6h24
